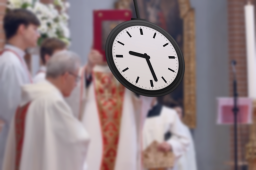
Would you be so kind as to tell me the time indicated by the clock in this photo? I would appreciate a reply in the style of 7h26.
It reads 9h28
